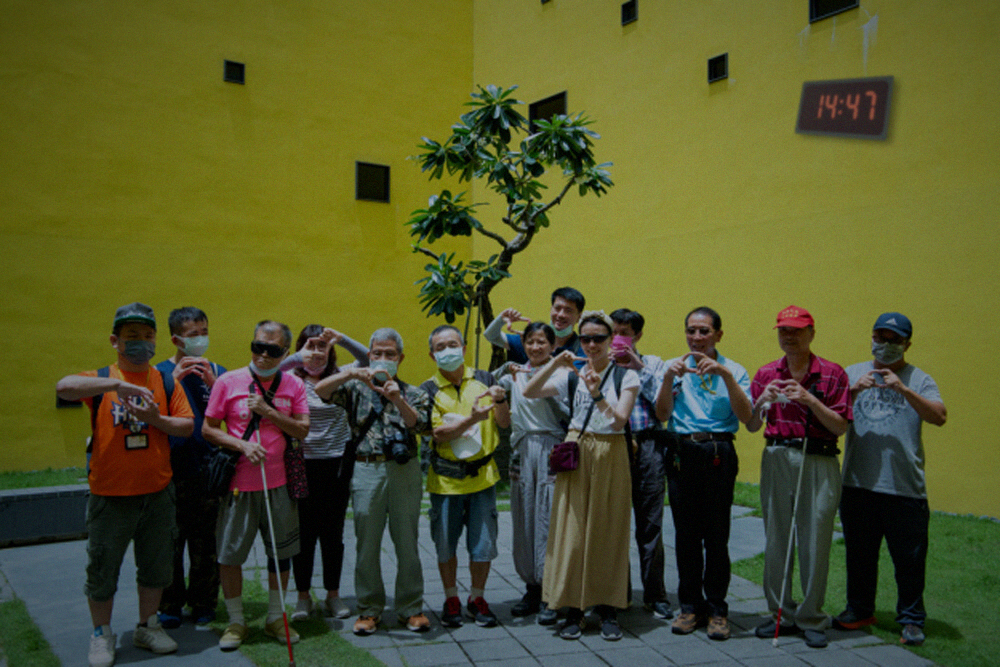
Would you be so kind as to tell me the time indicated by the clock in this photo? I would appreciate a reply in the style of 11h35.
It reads 14h47
